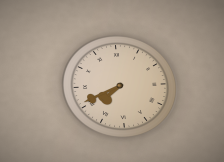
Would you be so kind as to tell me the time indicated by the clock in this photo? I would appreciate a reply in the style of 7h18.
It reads 7h41
